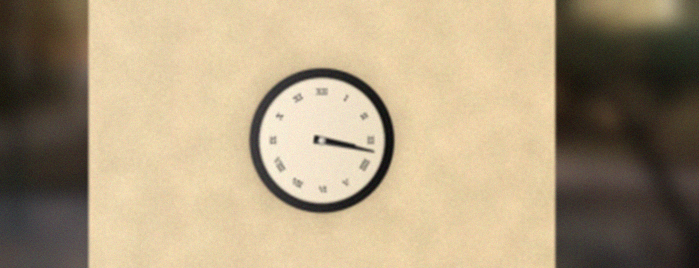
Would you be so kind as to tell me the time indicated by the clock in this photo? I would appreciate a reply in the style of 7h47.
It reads 3h17
